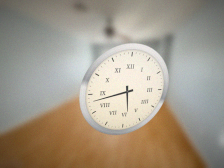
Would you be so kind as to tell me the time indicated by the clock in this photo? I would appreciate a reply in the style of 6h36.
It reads 5h43
